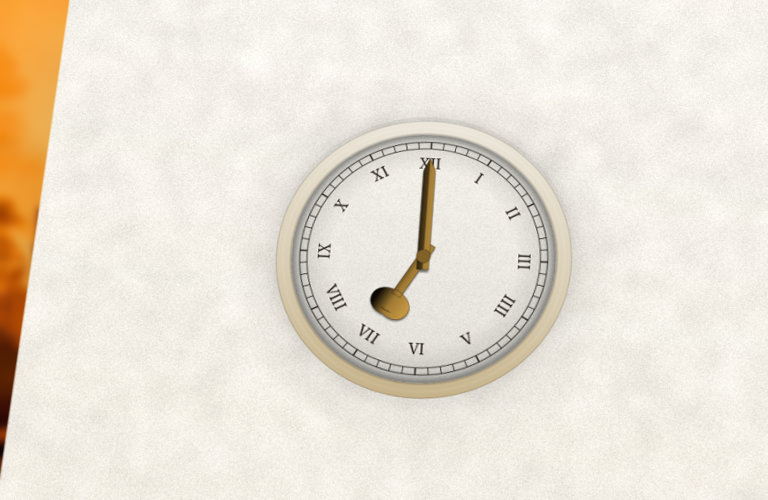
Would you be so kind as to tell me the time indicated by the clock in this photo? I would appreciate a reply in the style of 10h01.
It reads 7h00
